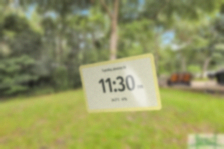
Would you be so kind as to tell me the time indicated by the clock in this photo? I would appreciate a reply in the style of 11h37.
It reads 11h30
